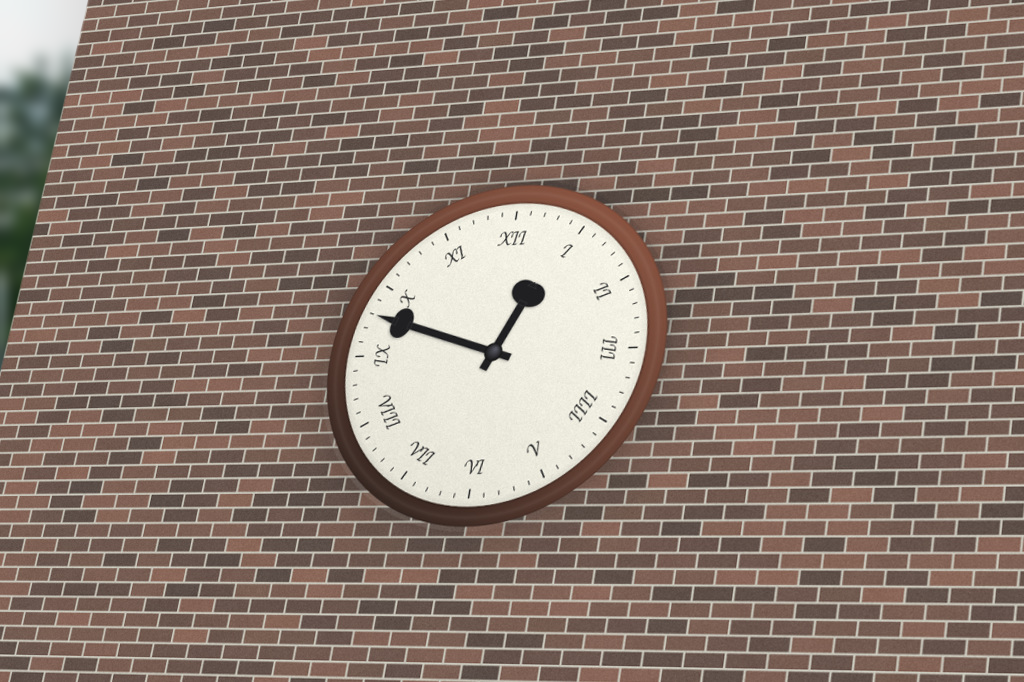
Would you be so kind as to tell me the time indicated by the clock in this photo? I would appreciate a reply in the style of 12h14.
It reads 12h48
